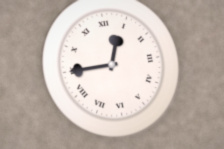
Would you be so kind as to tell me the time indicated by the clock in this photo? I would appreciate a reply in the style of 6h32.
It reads 12h45
